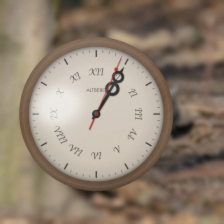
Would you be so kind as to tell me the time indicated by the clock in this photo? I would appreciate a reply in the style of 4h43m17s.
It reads 1h05m04s
